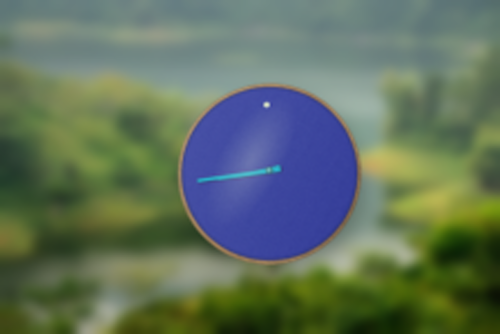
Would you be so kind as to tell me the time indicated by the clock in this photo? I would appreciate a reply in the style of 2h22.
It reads 8h44
